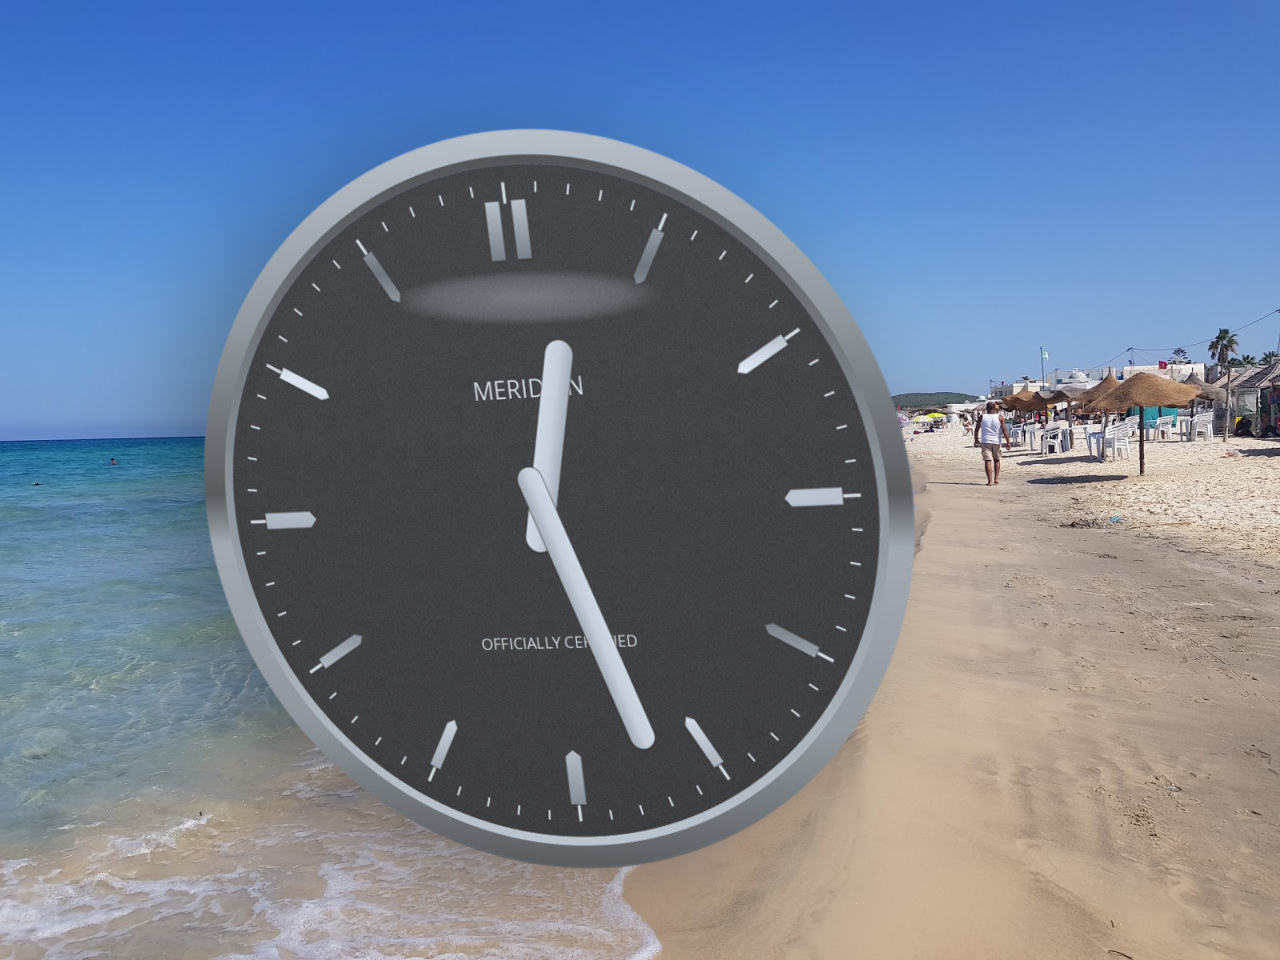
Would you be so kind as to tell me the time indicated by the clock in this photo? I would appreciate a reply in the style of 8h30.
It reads 12h27
